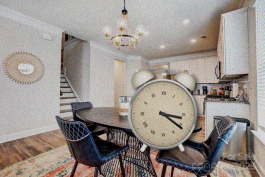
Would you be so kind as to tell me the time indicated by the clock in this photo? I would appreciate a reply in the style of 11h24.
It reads 3h21
